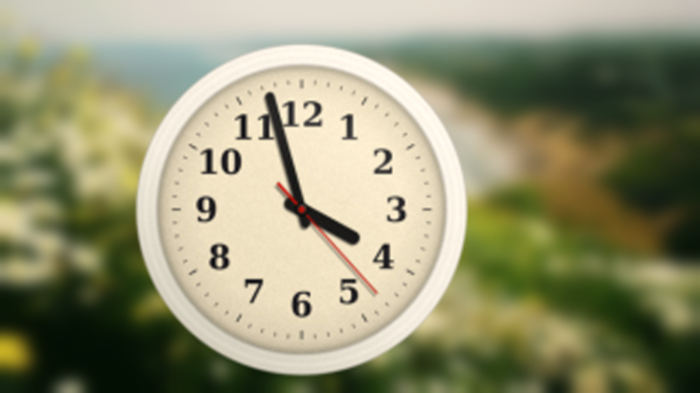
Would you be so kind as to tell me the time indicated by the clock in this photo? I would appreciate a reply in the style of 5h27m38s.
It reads 3h57m23s
